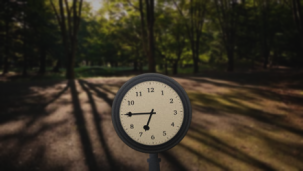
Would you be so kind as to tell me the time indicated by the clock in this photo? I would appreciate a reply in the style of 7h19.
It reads 6h45
